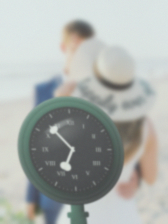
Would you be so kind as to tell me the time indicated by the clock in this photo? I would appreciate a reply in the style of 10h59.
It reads 6h53
